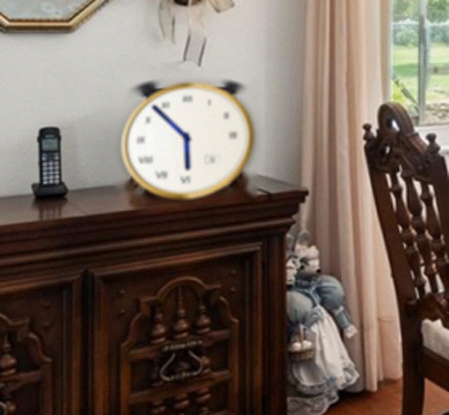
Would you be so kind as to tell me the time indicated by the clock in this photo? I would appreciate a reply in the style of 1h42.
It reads 5h53
